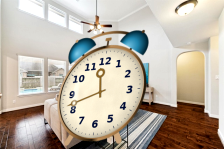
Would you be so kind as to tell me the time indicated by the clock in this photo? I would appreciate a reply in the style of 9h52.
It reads 11h42
